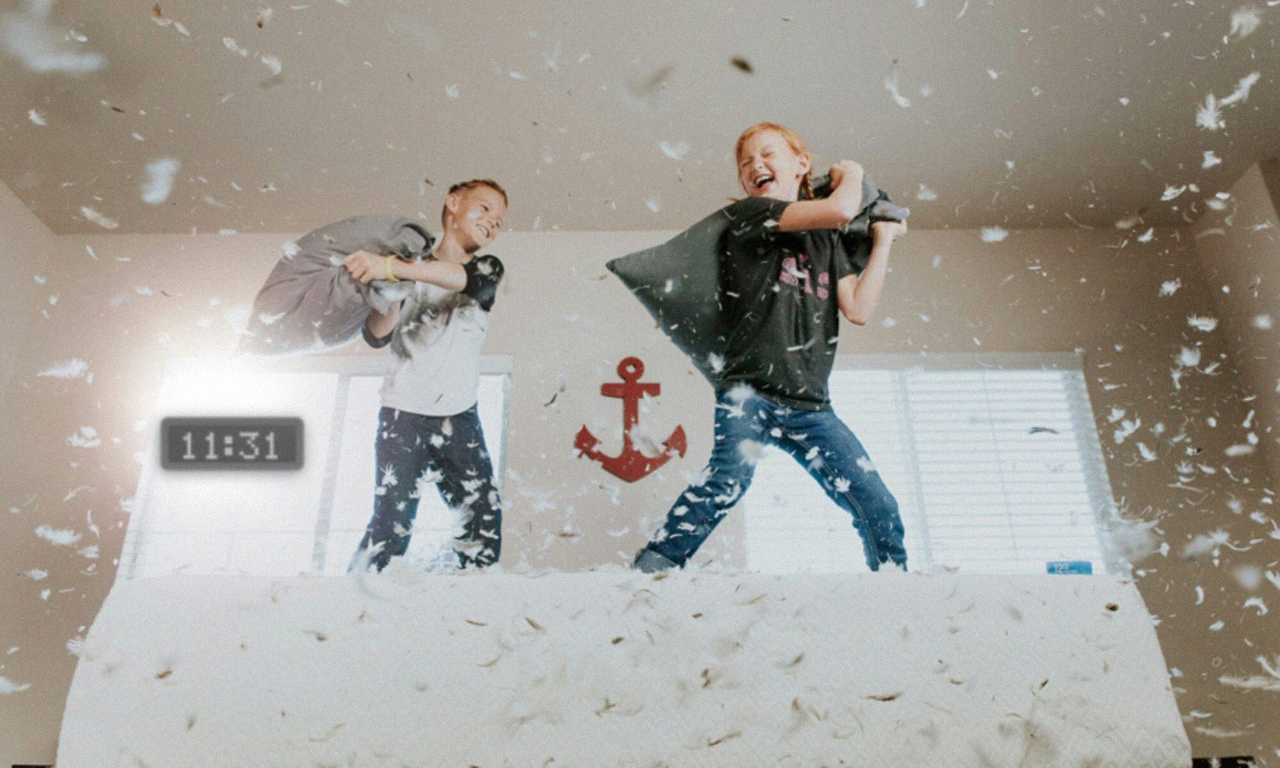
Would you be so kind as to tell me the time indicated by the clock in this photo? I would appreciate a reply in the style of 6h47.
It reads 11h31
